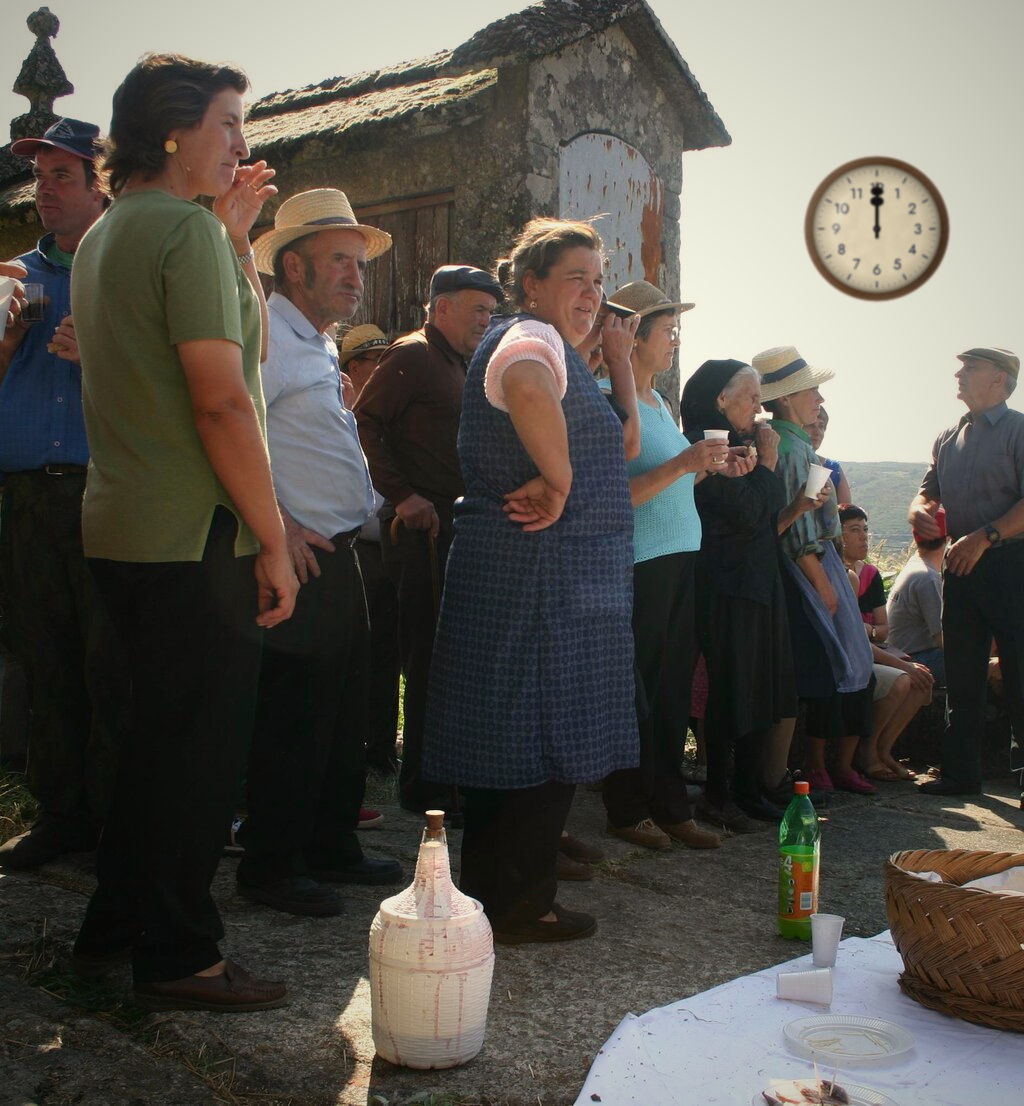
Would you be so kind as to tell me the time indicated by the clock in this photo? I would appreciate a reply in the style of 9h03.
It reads 12h00
